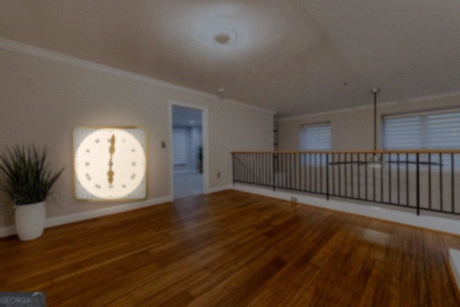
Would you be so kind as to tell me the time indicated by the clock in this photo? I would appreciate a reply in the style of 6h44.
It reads 6h01
